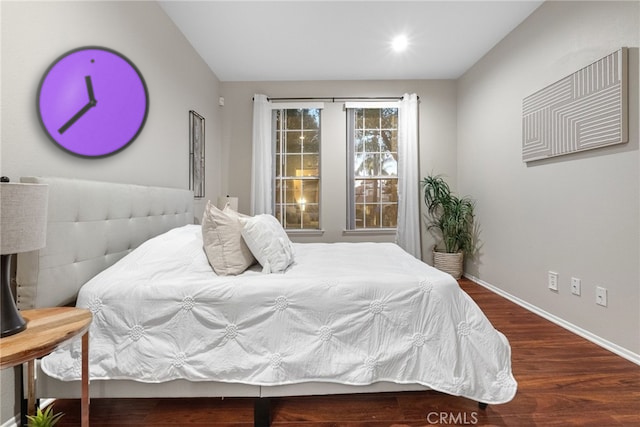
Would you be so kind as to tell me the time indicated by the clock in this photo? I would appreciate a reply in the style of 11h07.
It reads 11h38
